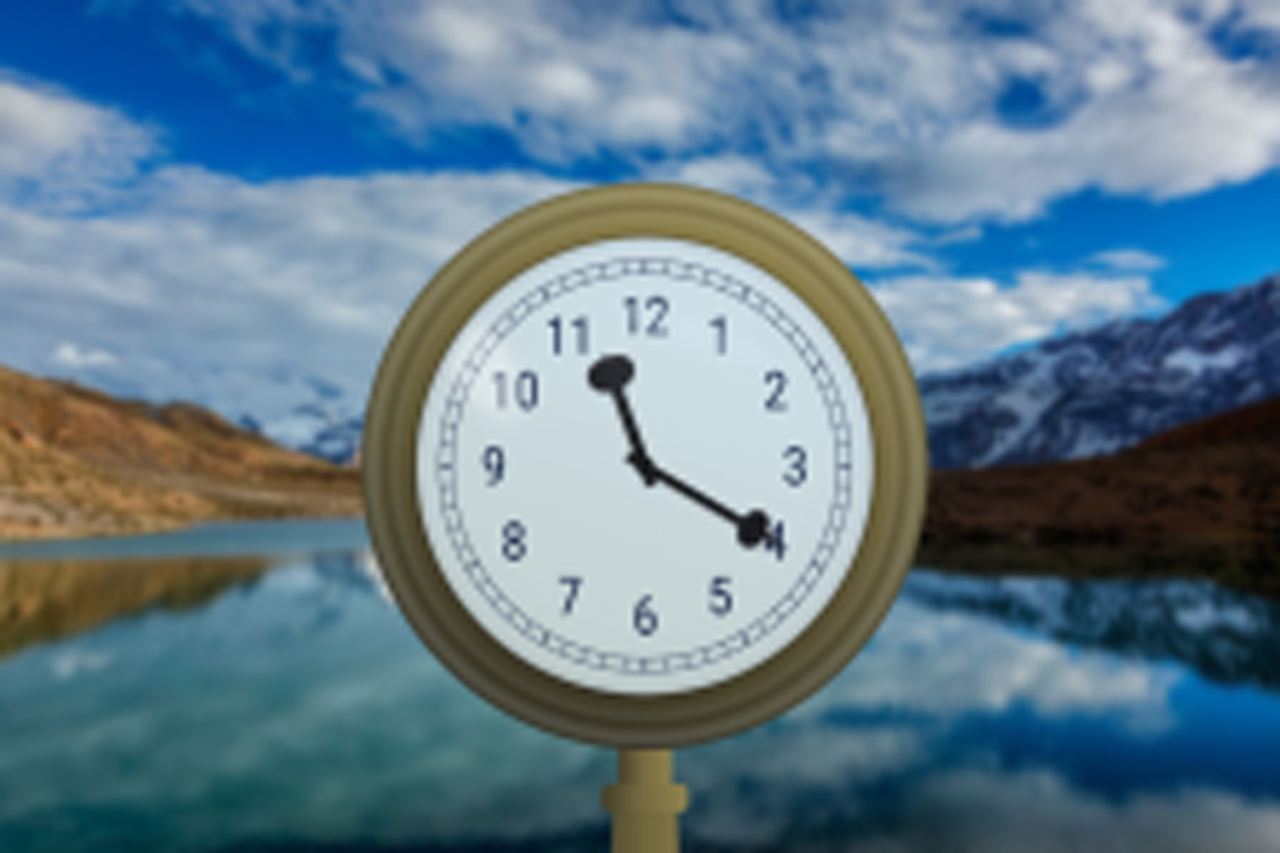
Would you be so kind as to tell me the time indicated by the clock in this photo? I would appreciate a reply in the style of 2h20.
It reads 11h20
